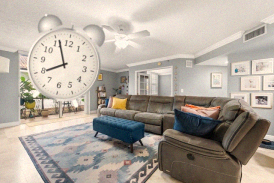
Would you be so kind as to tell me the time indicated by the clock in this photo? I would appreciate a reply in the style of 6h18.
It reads 7h56
